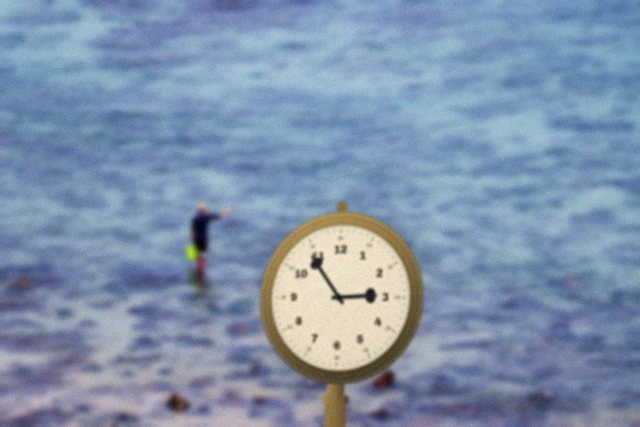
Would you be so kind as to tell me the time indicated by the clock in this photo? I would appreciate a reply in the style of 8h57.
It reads 2h54
